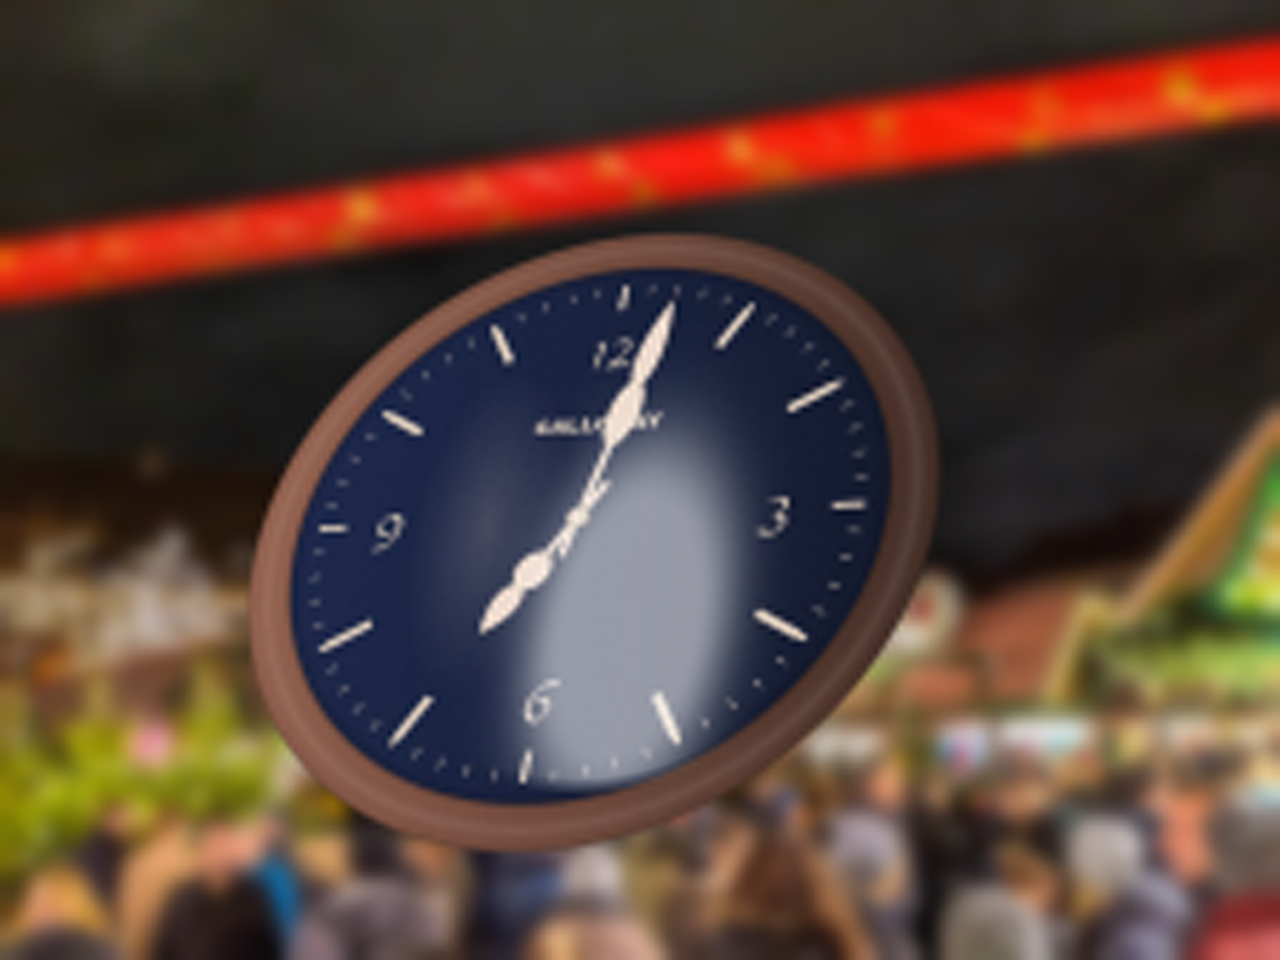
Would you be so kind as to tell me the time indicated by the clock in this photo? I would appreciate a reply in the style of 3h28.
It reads 7h02
